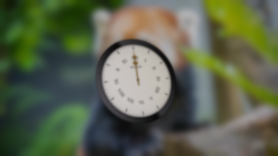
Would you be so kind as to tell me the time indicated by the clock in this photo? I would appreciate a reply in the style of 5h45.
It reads 12h00
